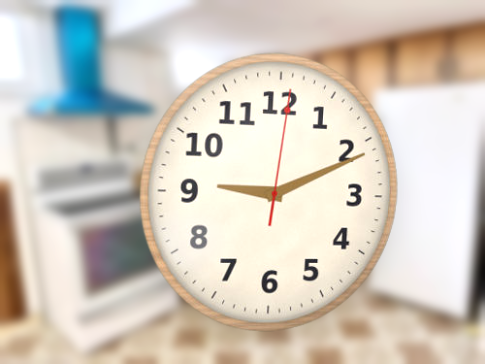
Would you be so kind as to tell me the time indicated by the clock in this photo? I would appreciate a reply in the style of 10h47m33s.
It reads 9h11m01s
